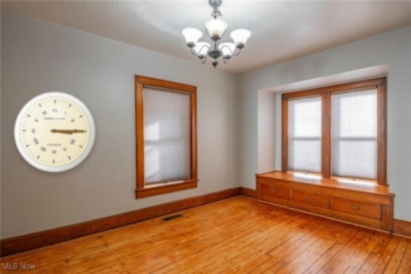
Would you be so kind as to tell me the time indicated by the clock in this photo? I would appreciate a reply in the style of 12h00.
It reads 3h15
